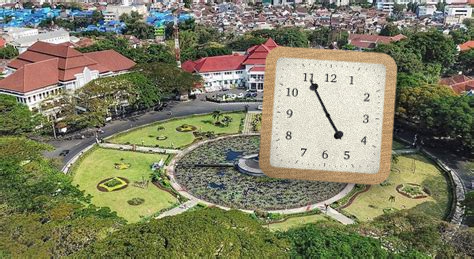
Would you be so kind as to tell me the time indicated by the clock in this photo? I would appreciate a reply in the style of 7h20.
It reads 4h55
